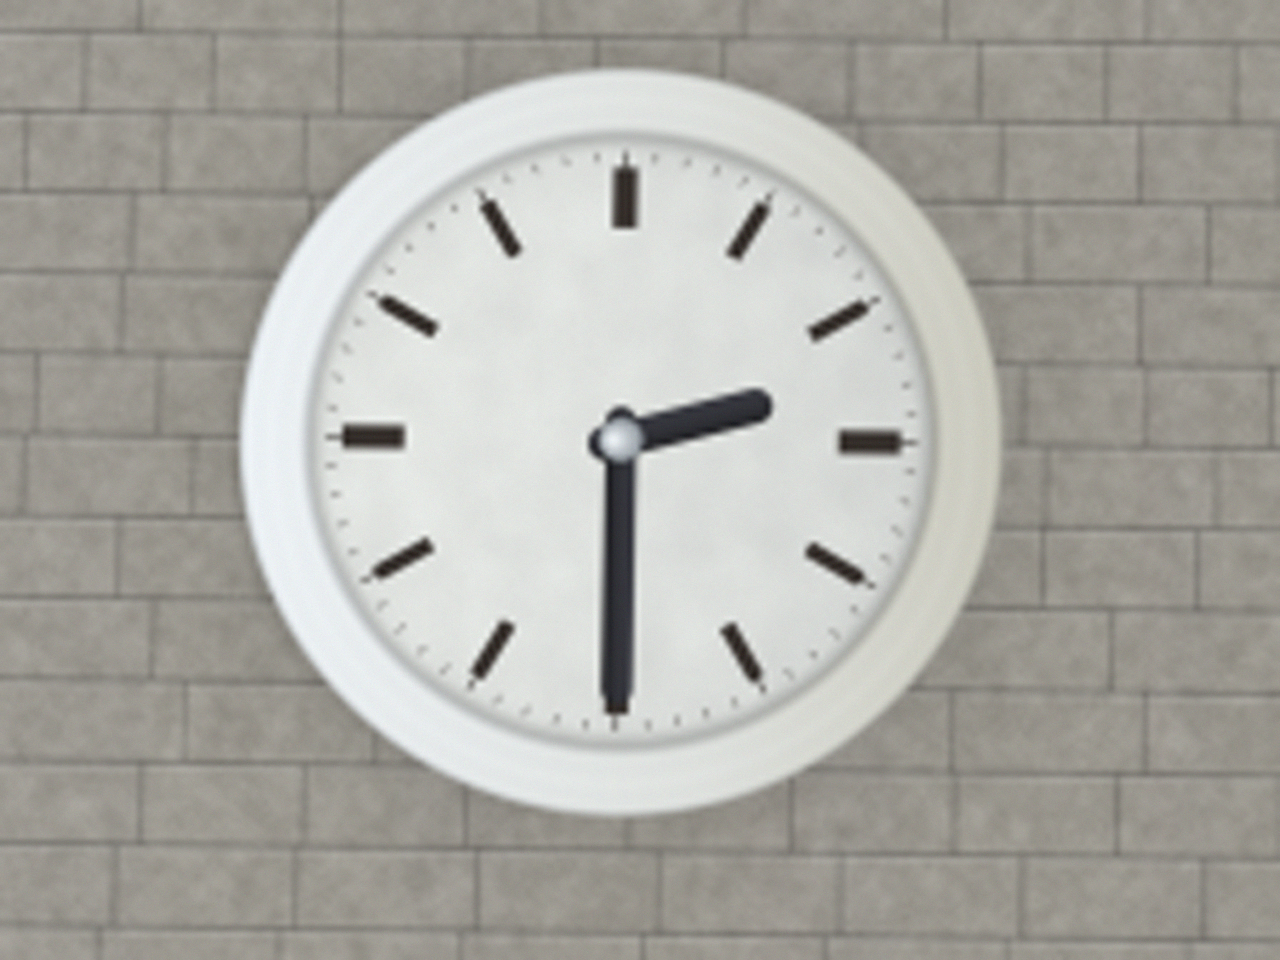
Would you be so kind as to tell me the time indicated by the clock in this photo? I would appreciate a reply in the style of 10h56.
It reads 2h30
